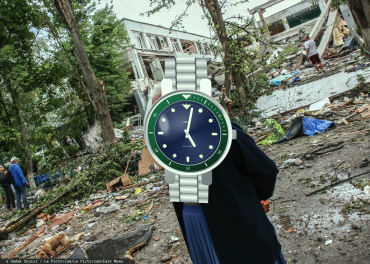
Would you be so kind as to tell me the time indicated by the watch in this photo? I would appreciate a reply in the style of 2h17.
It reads 5h02
